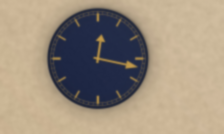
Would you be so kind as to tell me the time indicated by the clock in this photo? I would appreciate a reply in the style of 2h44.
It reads 12h17
